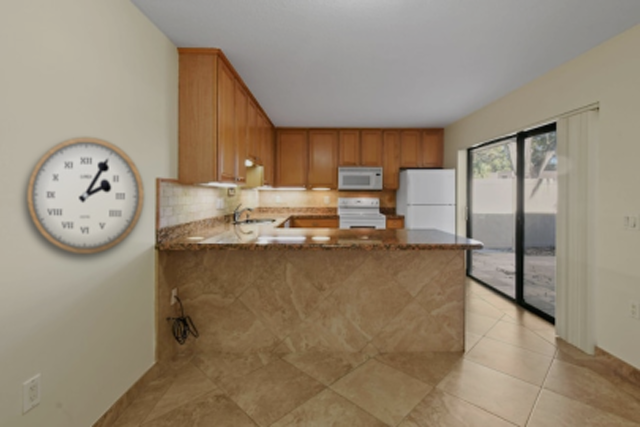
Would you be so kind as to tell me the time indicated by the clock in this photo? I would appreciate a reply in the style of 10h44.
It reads 2h05
